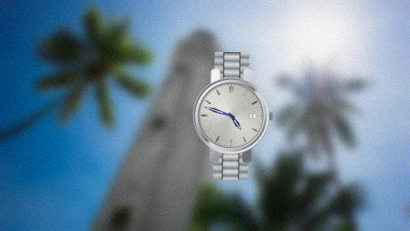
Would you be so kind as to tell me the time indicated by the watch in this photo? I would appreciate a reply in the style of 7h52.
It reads 4h48
